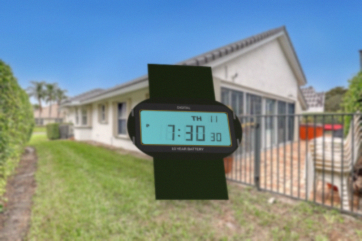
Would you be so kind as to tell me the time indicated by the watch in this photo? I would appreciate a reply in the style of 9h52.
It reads 7h30
